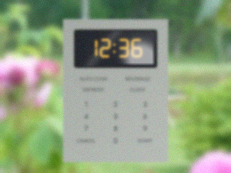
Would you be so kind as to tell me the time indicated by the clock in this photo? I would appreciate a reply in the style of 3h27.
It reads 12h36
